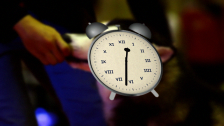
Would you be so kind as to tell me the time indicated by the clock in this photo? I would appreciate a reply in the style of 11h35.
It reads 12h32
